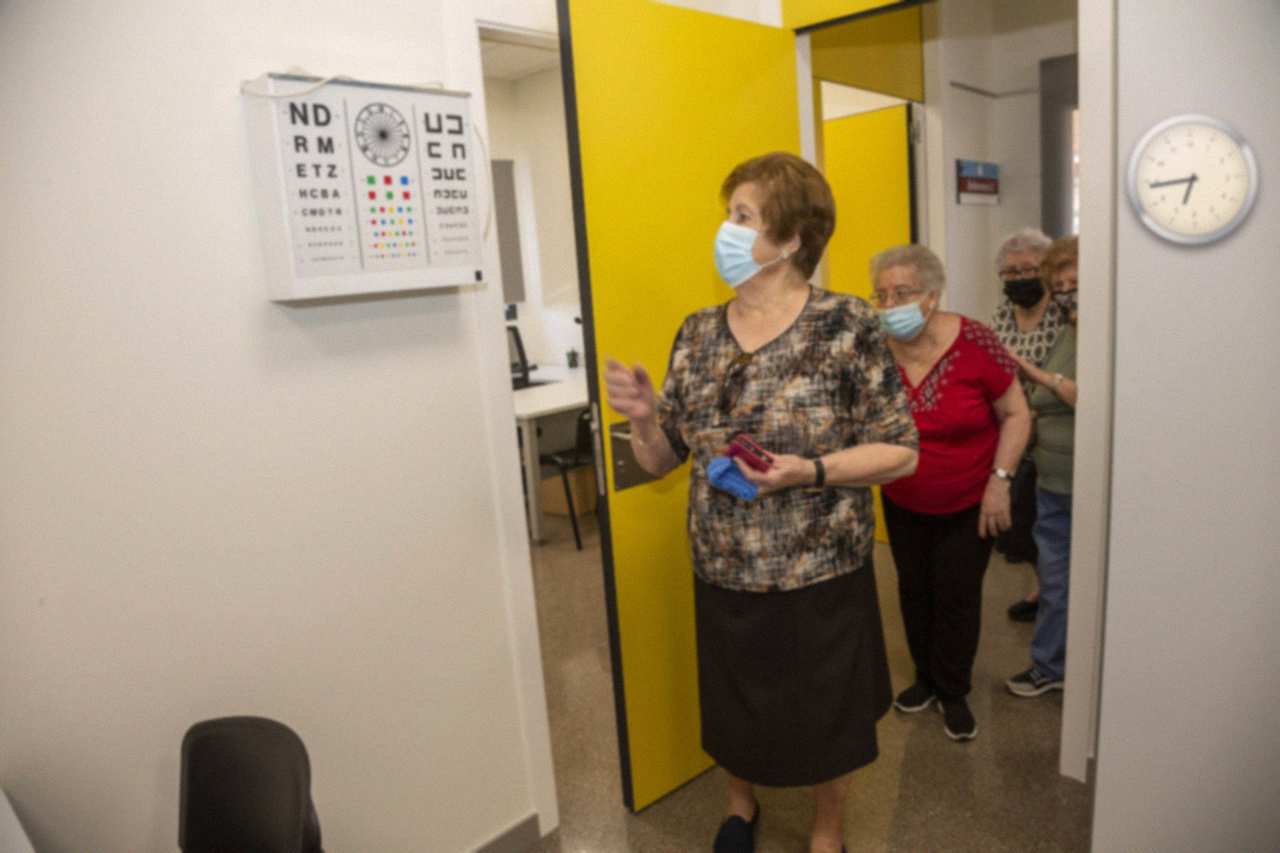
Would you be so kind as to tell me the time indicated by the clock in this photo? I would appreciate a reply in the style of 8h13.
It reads 6h44
